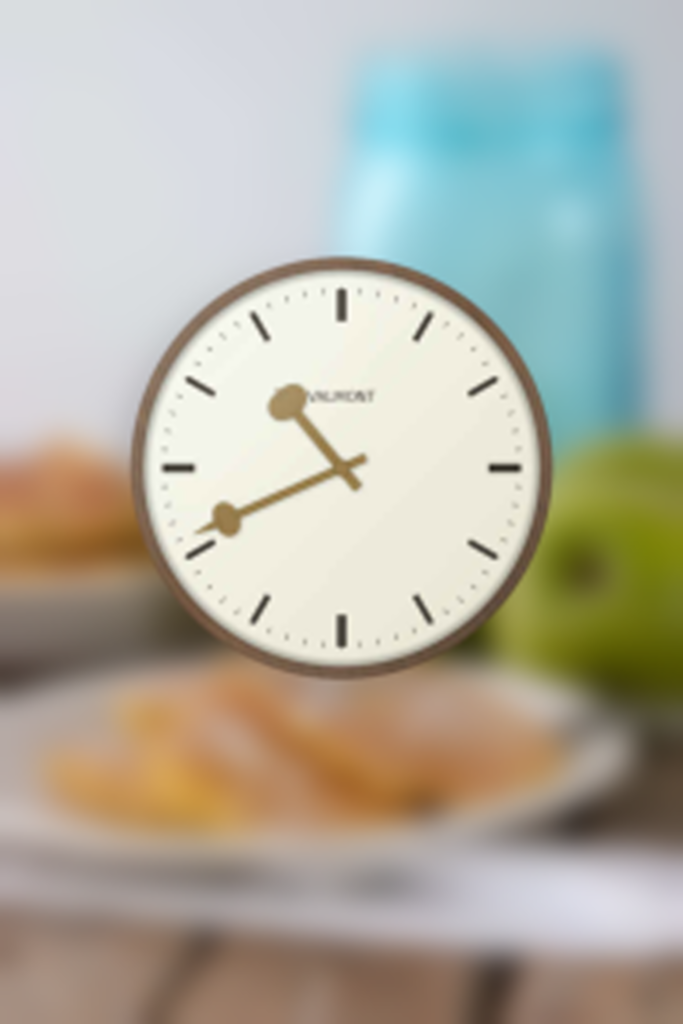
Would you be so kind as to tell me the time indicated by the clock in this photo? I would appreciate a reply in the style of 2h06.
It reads 10h41
